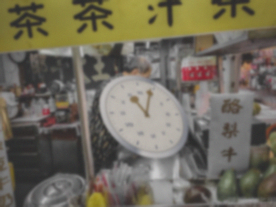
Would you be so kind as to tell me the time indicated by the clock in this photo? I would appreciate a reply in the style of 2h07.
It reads 11h04
